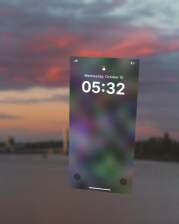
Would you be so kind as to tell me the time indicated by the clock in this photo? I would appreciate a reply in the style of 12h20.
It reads 5h32
